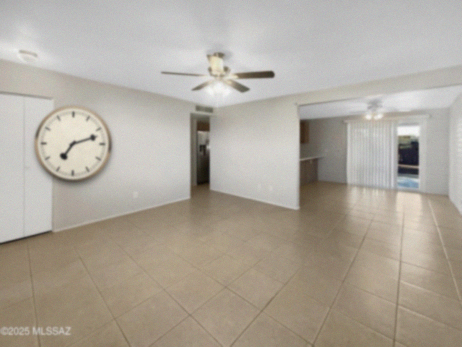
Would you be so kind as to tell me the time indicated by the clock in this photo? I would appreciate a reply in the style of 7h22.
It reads 7h12
